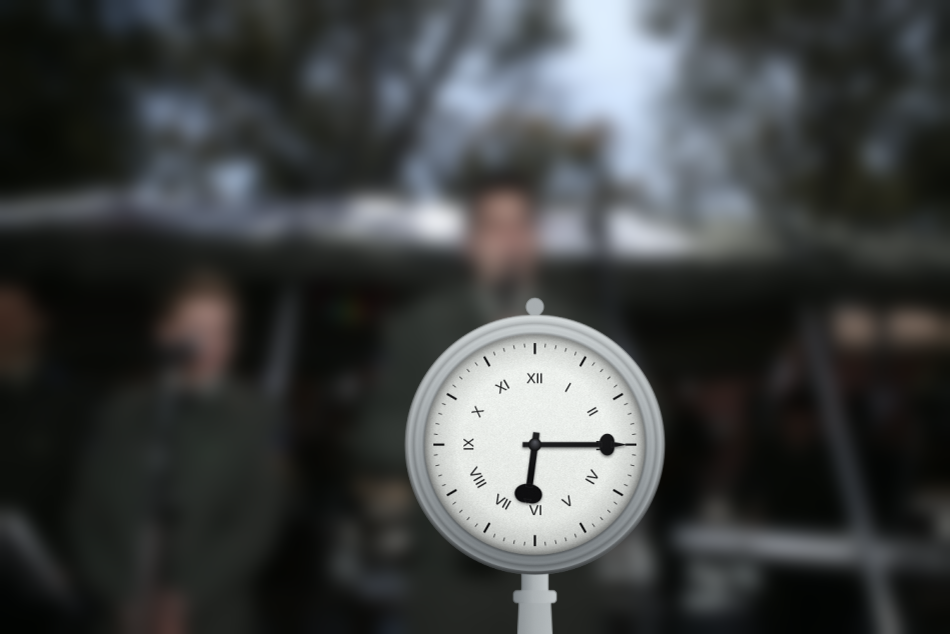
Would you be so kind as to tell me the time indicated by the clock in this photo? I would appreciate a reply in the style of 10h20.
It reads 6h15
